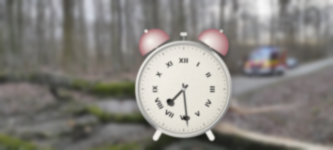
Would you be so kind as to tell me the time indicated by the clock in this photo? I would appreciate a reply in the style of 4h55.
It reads 7h29
